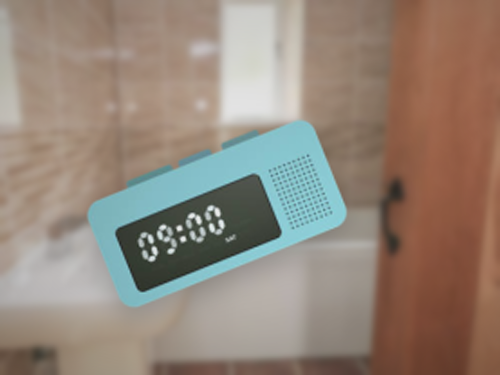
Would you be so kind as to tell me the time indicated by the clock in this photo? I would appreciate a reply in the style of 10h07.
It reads 9h00
